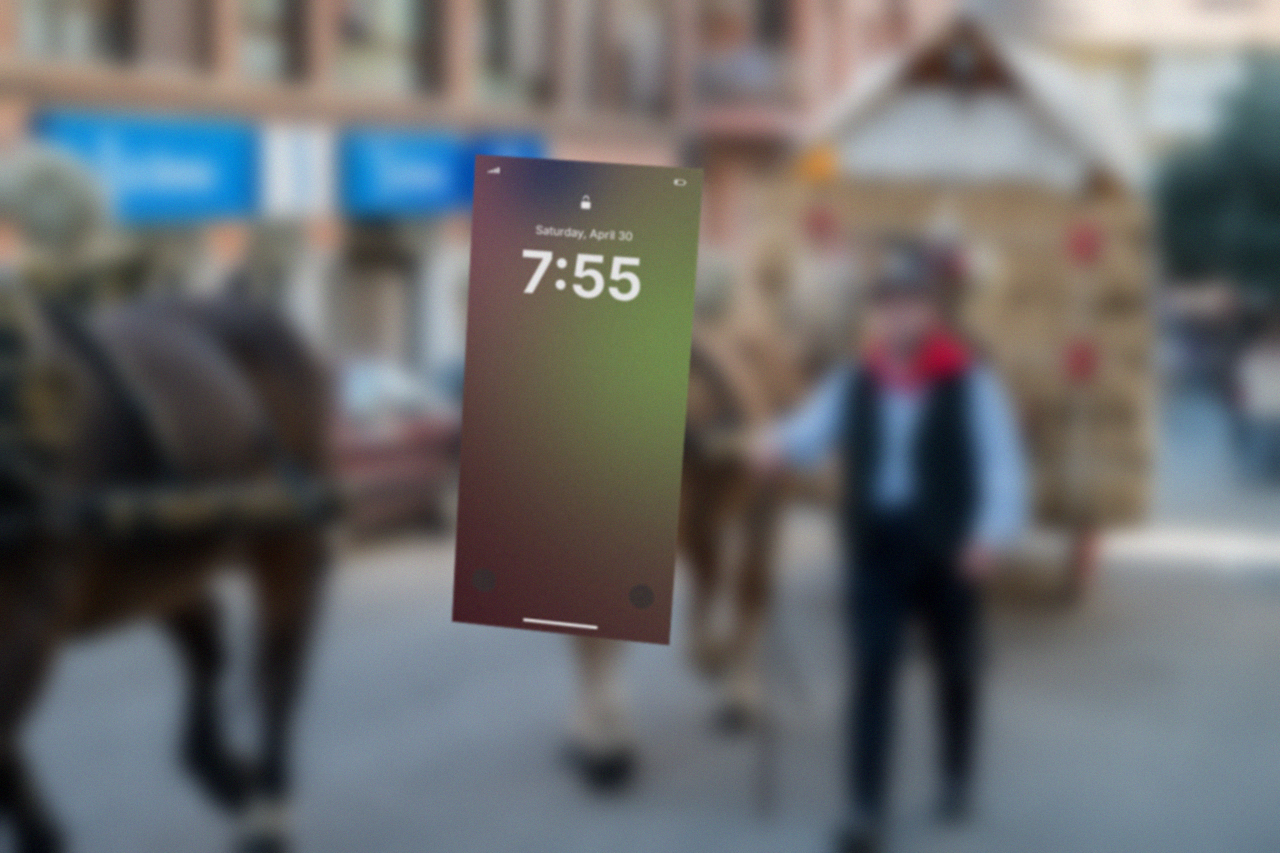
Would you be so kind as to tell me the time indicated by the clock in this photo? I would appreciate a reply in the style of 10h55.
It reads 7h55
